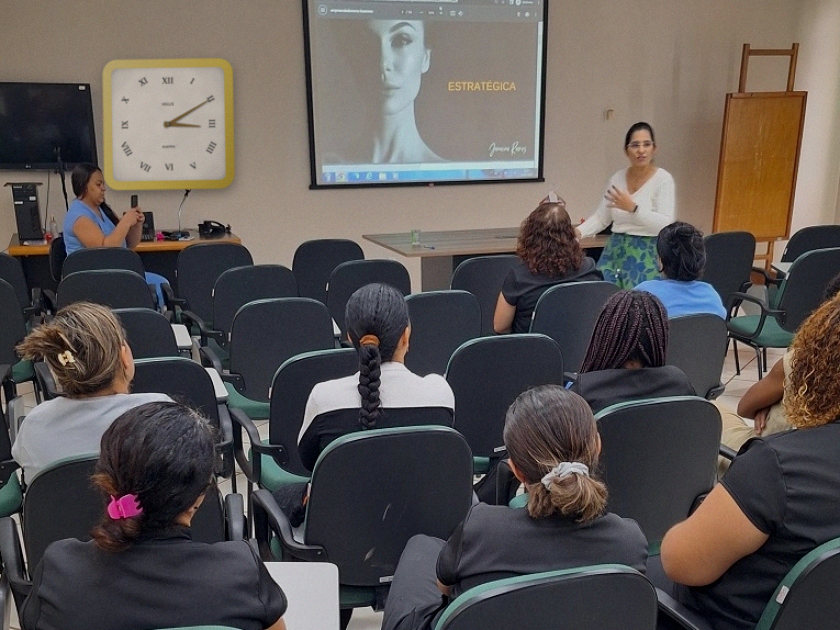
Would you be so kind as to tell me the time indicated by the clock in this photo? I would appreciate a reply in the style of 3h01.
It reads 3h10
